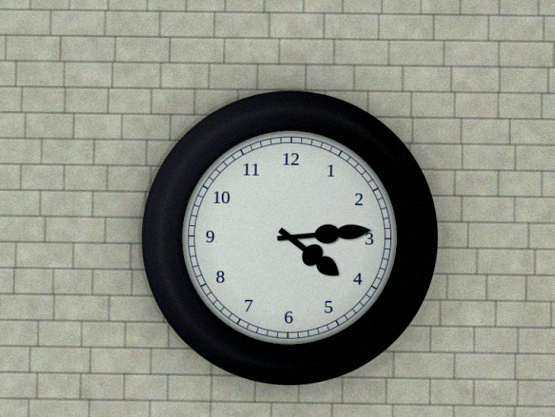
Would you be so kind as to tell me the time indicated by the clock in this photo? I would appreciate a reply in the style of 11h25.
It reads 4h14
